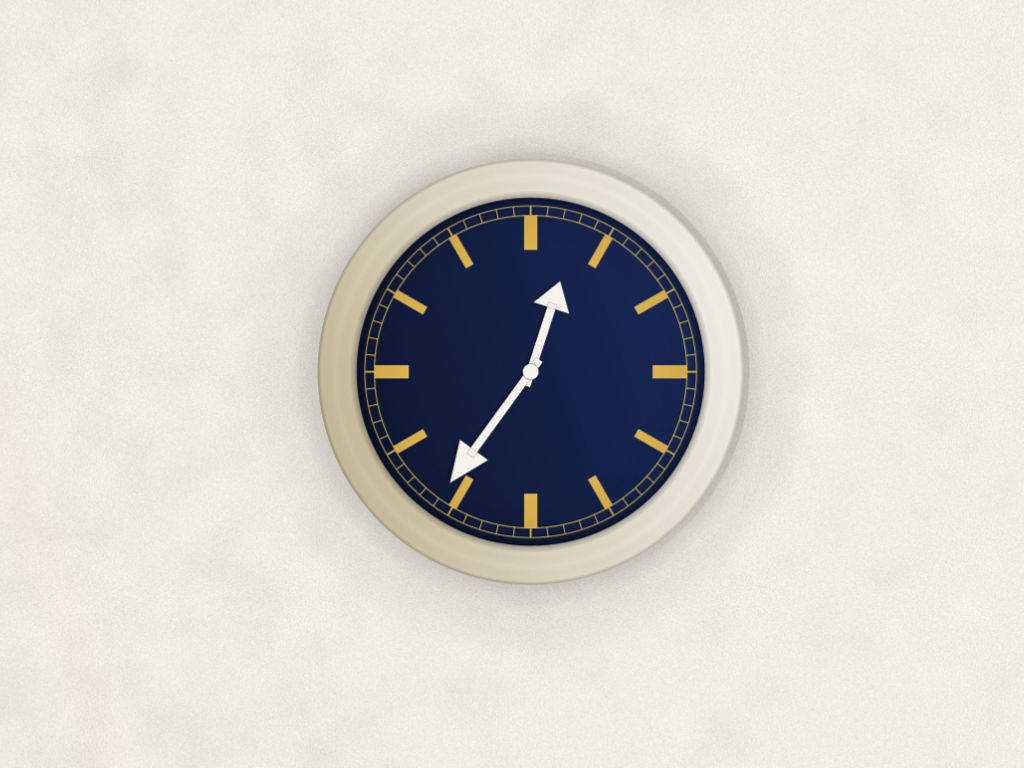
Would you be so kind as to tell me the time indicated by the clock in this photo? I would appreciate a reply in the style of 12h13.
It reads 12h36
